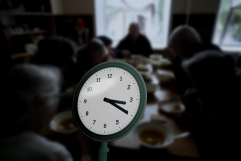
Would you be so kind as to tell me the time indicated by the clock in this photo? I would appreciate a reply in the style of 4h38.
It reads 3h20
